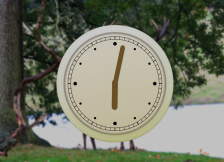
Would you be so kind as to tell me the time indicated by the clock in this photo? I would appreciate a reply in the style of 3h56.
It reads 6h02
